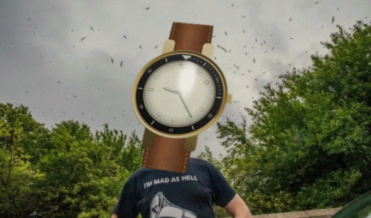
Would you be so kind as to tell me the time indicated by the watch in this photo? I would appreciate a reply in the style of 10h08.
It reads 9h24
